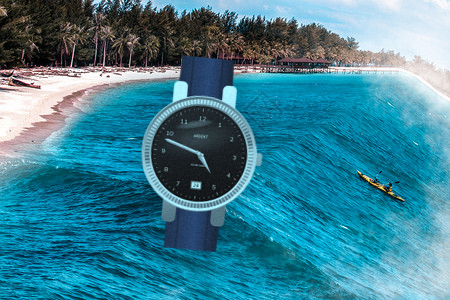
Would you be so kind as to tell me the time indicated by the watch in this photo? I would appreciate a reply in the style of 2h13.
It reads 4h48
